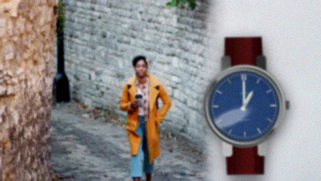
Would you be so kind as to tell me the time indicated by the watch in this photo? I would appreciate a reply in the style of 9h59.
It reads 1h00
